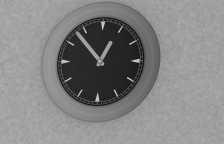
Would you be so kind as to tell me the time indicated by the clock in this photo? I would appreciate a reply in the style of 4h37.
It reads 12h53
